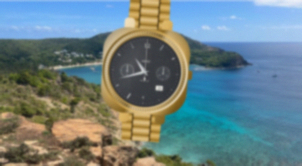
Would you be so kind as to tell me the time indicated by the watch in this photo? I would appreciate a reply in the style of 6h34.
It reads 10h42
